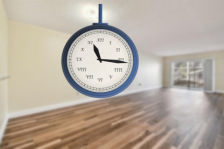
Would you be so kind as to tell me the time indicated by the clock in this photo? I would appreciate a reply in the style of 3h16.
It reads 11h16
